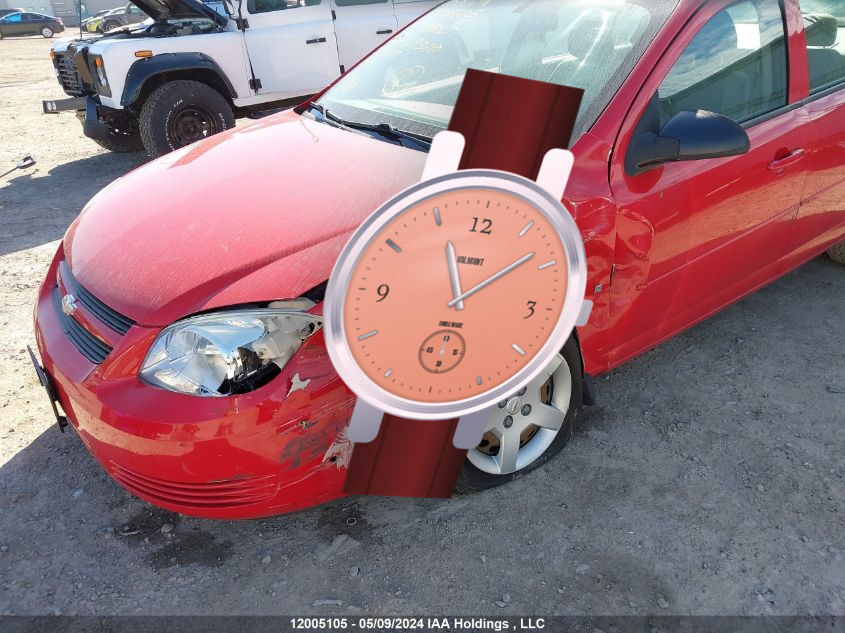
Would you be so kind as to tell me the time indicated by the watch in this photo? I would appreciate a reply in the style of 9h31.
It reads 11h08
